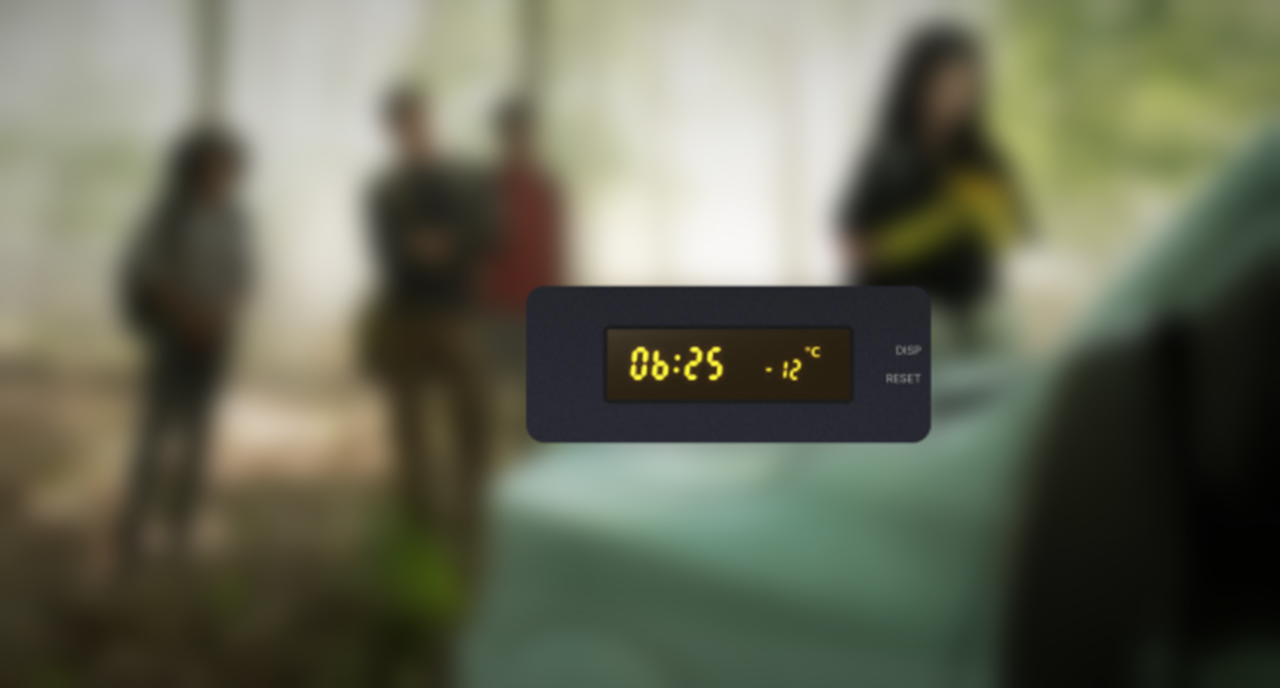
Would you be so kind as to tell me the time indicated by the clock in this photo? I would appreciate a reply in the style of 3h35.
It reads 6h25
